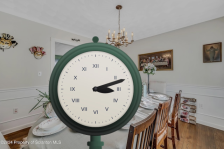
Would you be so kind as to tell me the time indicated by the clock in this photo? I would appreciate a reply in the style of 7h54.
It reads 3h12
